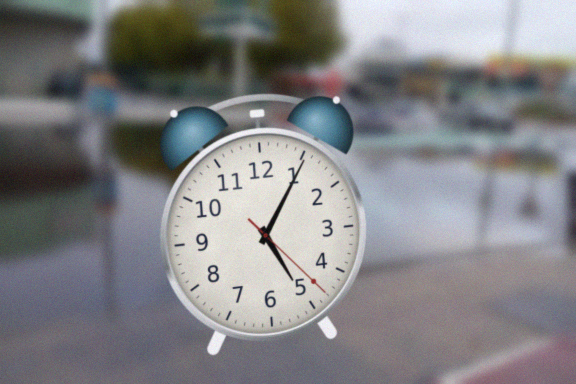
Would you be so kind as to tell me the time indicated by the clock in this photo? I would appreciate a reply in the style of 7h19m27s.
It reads 5h05m23s
